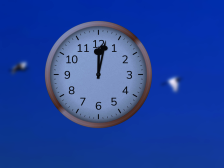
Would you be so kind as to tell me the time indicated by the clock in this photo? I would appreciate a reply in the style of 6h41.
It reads 12h02
